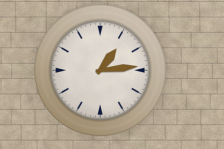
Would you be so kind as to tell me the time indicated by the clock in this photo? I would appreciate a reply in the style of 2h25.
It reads 1h14
